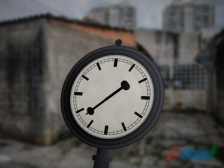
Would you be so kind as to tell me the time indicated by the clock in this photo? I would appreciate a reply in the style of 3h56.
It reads 1h38
